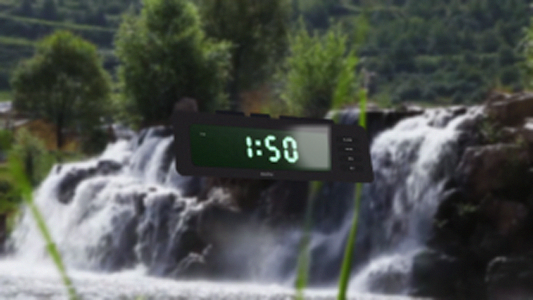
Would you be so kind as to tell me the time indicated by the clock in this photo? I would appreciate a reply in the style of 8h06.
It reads 1h50
